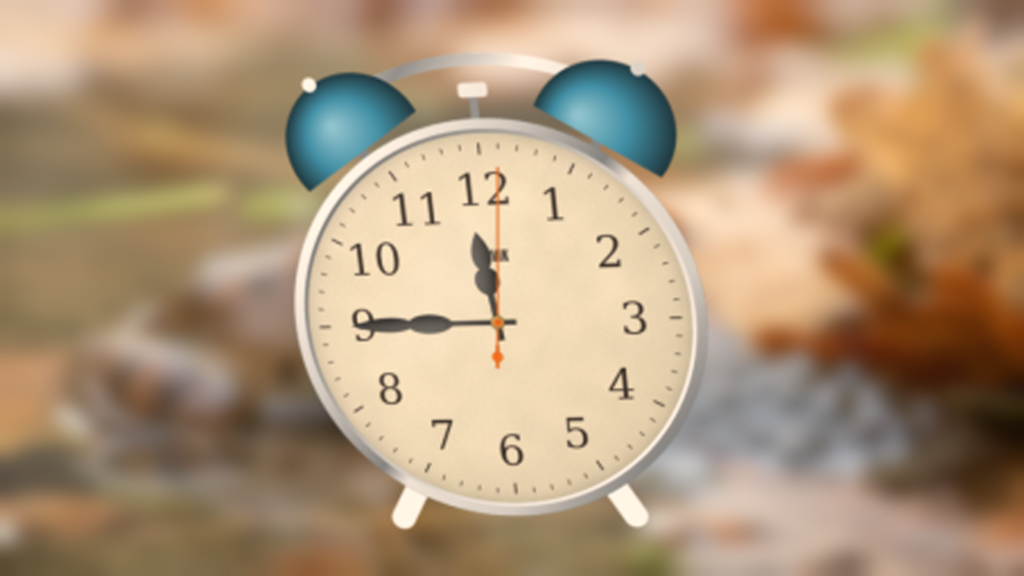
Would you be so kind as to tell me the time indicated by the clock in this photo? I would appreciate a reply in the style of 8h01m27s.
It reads 11h45m01s
